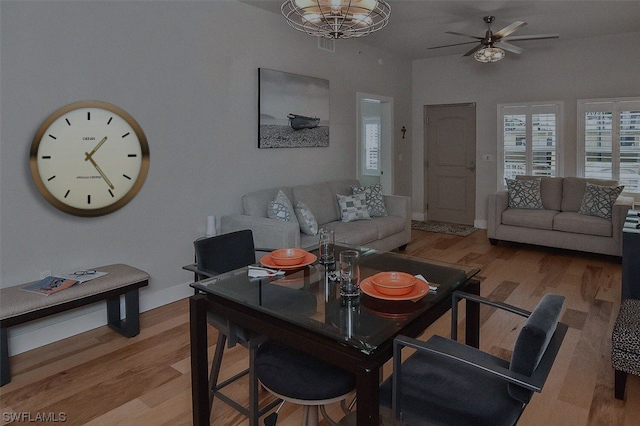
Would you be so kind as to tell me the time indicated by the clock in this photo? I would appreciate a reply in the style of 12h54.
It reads 1h24
